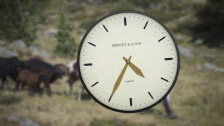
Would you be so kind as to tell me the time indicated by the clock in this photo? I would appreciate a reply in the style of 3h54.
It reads 4h35
